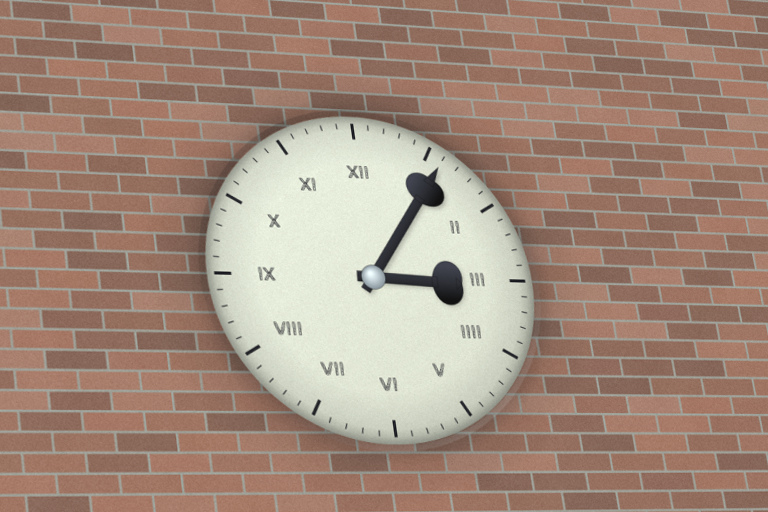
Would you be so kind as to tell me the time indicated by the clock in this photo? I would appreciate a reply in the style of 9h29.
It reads 3h06
